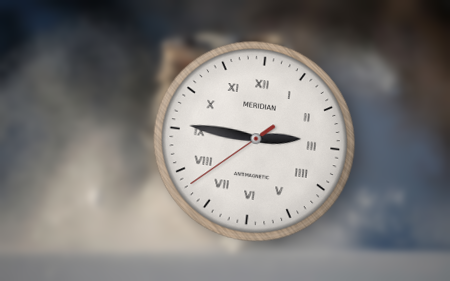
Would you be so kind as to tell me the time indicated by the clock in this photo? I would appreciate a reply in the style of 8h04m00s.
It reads 2h45m38s
